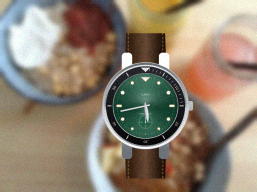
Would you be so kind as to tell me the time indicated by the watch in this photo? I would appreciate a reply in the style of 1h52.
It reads 5h43
